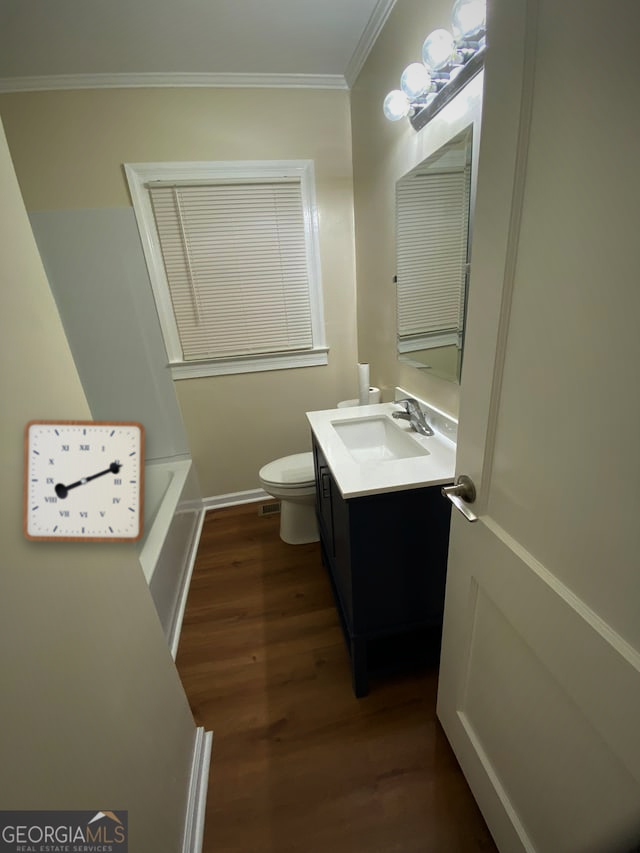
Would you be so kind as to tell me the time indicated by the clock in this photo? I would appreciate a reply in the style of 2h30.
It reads 8h11
